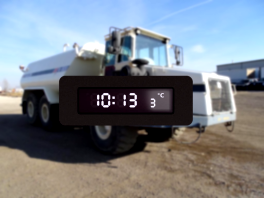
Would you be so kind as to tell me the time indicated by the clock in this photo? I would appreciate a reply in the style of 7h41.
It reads 10h13
